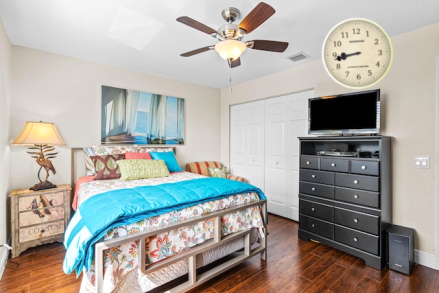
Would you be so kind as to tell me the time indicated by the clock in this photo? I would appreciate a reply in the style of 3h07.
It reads 8h43
